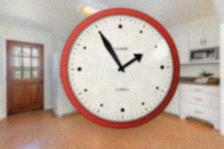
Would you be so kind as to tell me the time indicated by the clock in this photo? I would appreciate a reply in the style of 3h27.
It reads 1h55
